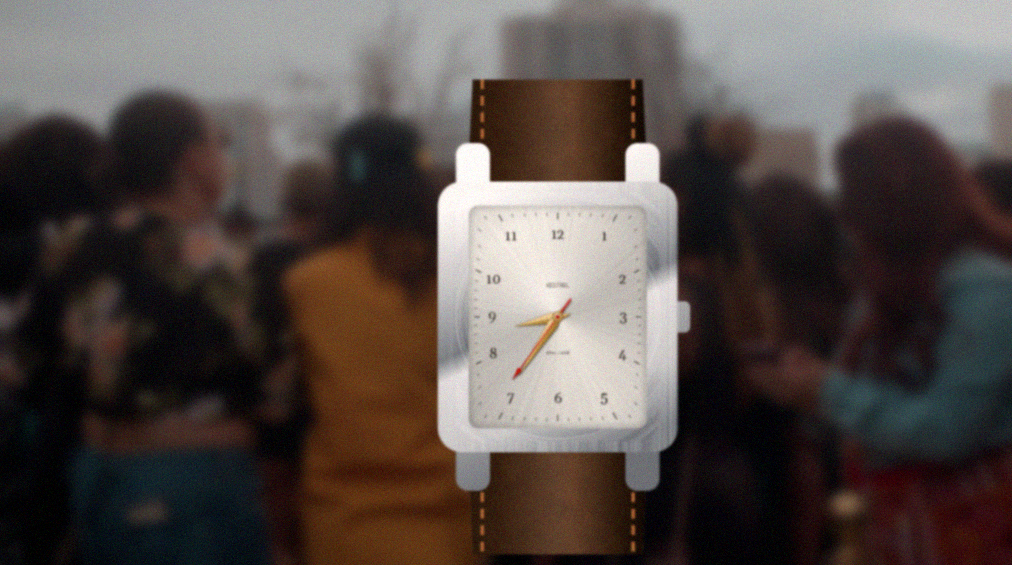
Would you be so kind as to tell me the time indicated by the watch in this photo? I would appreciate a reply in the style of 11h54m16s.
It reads 8h35m36s
